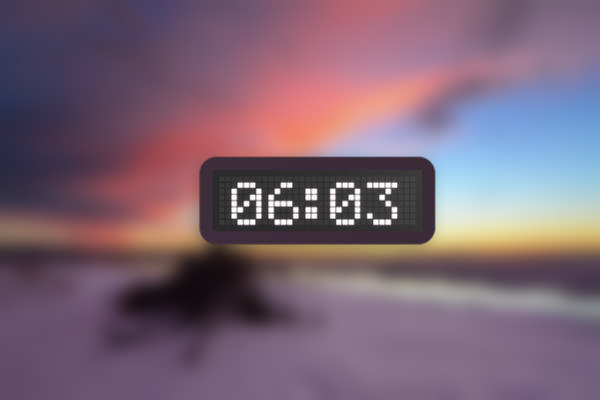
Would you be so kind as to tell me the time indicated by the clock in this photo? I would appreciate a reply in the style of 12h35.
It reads 6h03
